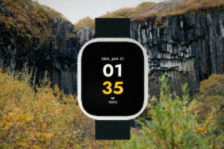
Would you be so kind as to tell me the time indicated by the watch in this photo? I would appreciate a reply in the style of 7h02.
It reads 1h35
